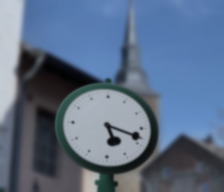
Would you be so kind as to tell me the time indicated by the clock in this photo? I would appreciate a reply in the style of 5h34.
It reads 5h18
